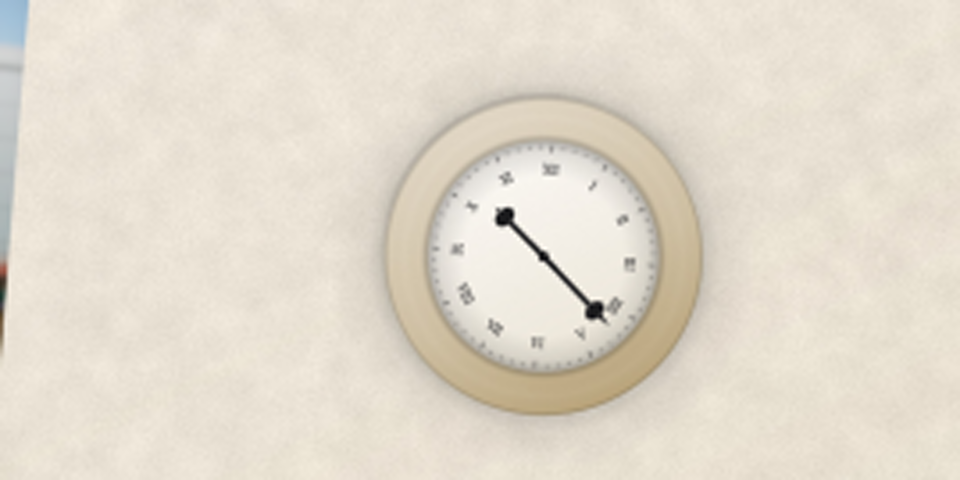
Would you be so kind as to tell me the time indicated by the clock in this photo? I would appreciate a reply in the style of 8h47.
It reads 10h22
